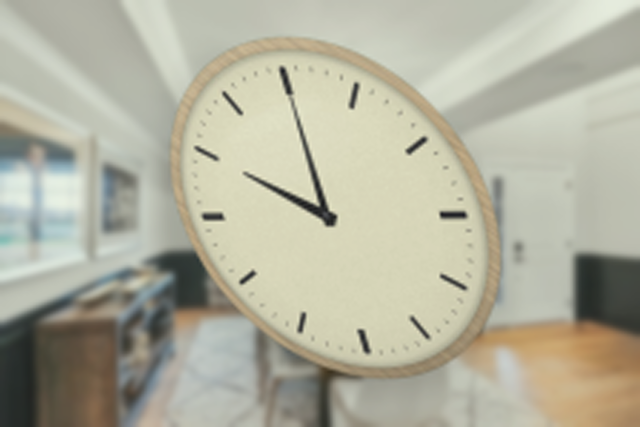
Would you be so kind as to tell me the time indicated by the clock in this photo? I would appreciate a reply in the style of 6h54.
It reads 10h00
